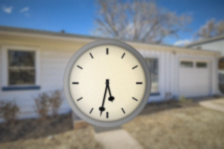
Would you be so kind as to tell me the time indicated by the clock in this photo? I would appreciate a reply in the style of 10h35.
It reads 5h32
